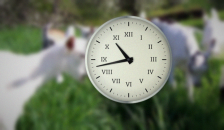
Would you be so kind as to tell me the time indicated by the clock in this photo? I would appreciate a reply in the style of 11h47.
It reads 10h43
